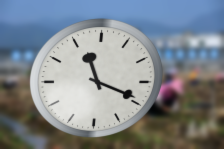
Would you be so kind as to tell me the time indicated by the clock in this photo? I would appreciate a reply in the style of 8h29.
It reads 11h19
